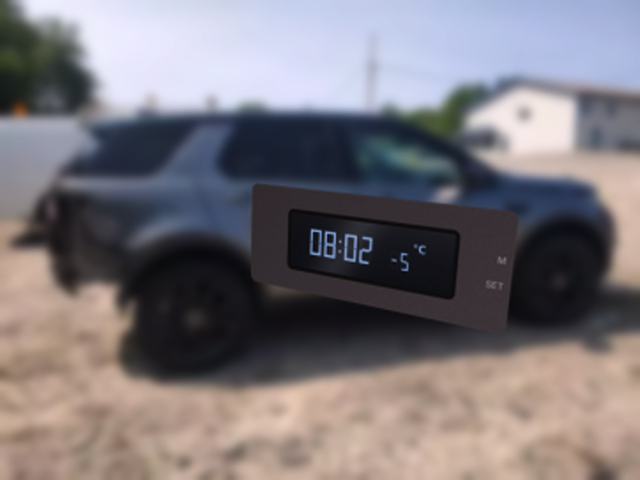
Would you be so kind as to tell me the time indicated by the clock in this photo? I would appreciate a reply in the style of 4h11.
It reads 8h02
